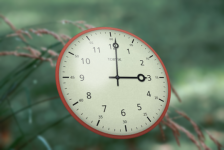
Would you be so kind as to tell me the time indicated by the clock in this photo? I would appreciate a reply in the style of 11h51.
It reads 3h01
